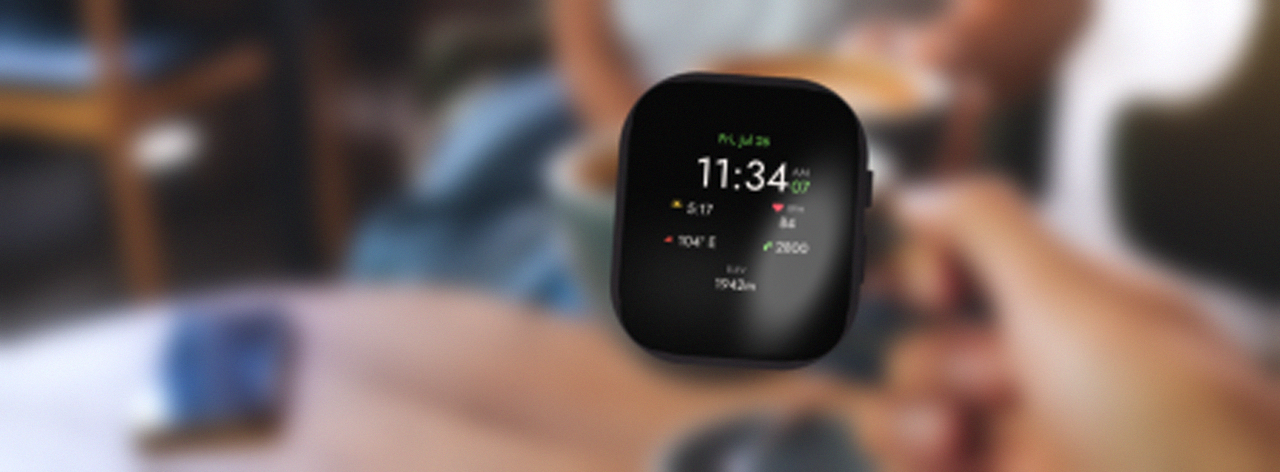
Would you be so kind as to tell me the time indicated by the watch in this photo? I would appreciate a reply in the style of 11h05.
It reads 11h34
